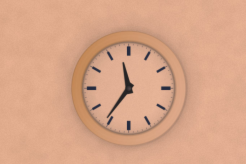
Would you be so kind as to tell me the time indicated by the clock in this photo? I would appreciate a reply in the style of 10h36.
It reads 11h36
